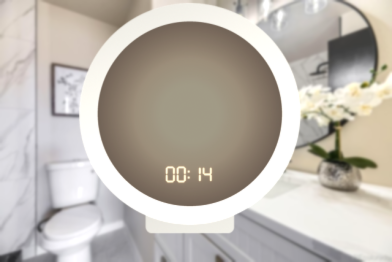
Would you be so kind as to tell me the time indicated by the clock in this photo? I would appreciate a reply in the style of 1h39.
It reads 0h14
